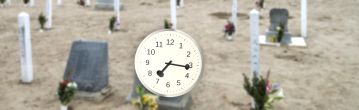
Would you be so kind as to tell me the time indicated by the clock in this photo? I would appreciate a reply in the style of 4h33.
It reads 7h16
